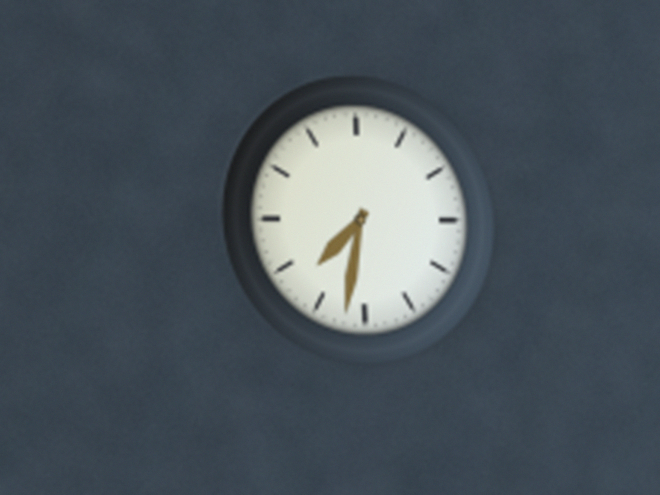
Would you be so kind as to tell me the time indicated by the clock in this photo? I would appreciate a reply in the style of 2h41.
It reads 7h32
